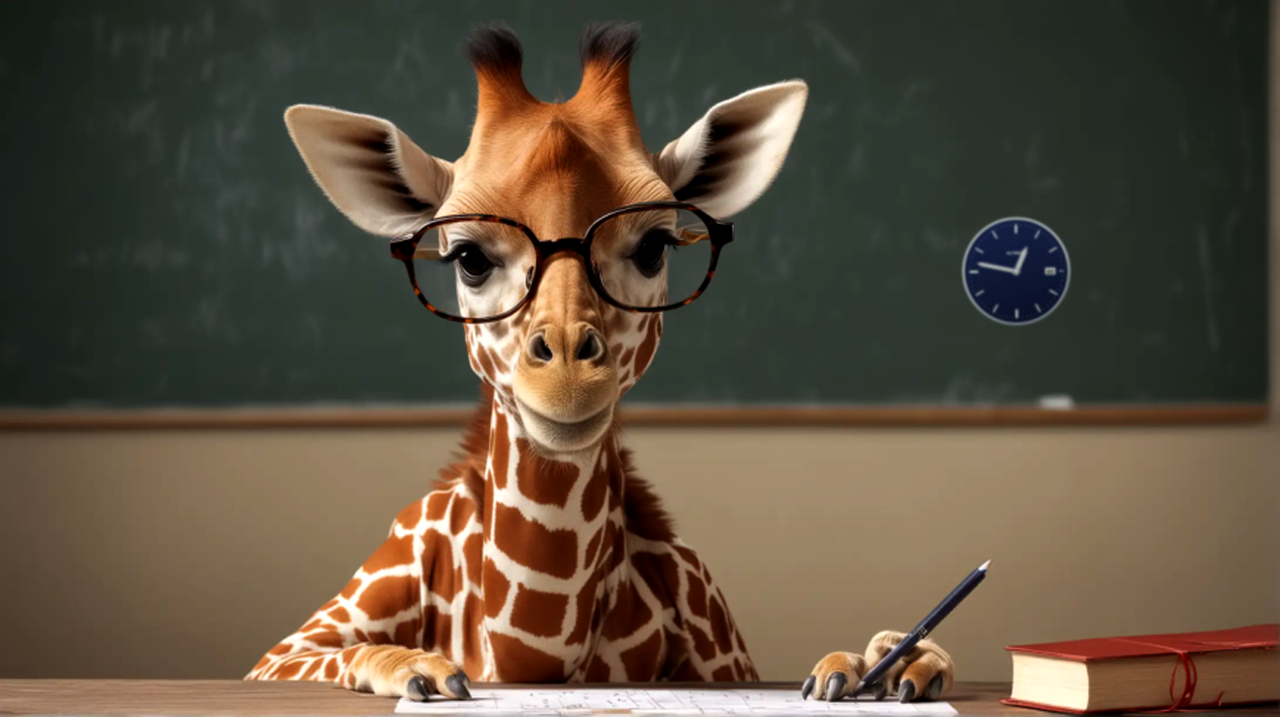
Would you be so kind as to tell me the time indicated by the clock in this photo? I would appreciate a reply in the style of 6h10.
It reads 12h47
